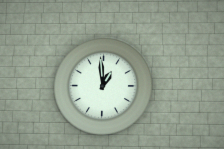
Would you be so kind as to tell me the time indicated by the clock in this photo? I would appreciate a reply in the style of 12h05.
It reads 12h59
